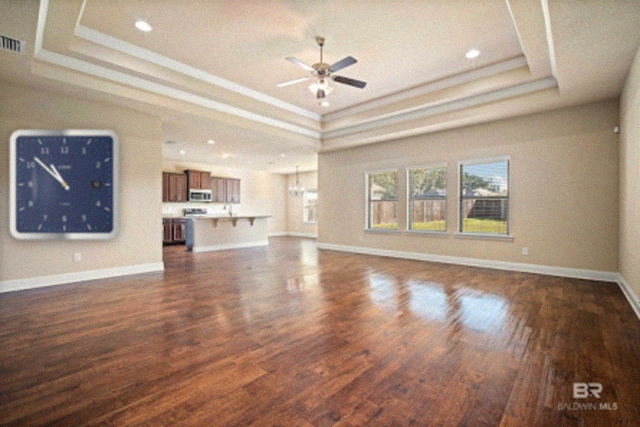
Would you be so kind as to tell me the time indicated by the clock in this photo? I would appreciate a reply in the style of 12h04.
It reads 10h52
